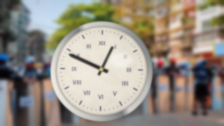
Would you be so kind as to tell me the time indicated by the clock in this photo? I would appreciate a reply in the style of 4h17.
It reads 12h49
